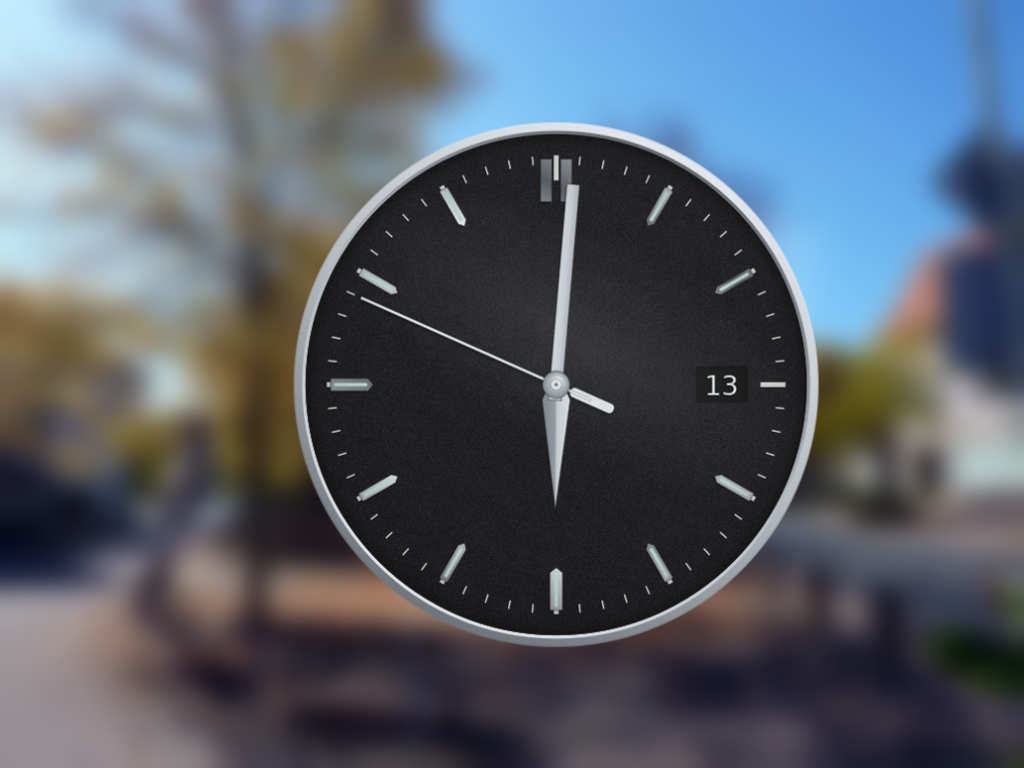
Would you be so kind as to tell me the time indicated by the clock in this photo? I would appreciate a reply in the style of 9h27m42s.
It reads 6h00m49s
